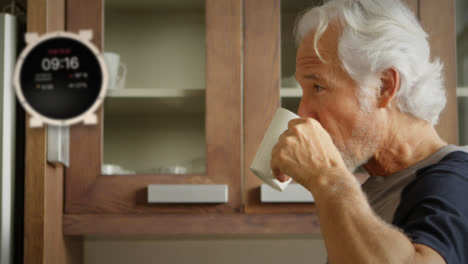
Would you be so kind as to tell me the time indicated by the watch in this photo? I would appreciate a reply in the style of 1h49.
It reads 9h16
